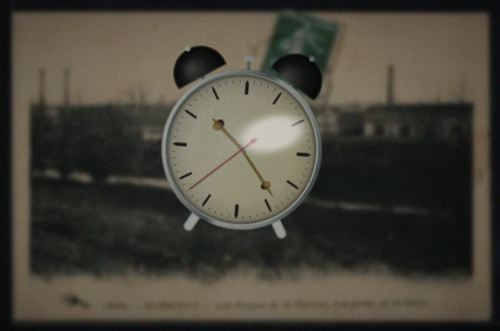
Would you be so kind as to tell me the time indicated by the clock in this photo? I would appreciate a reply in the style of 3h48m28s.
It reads 10h23m38s
